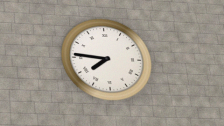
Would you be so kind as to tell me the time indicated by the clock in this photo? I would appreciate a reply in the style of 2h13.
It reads 7h46
